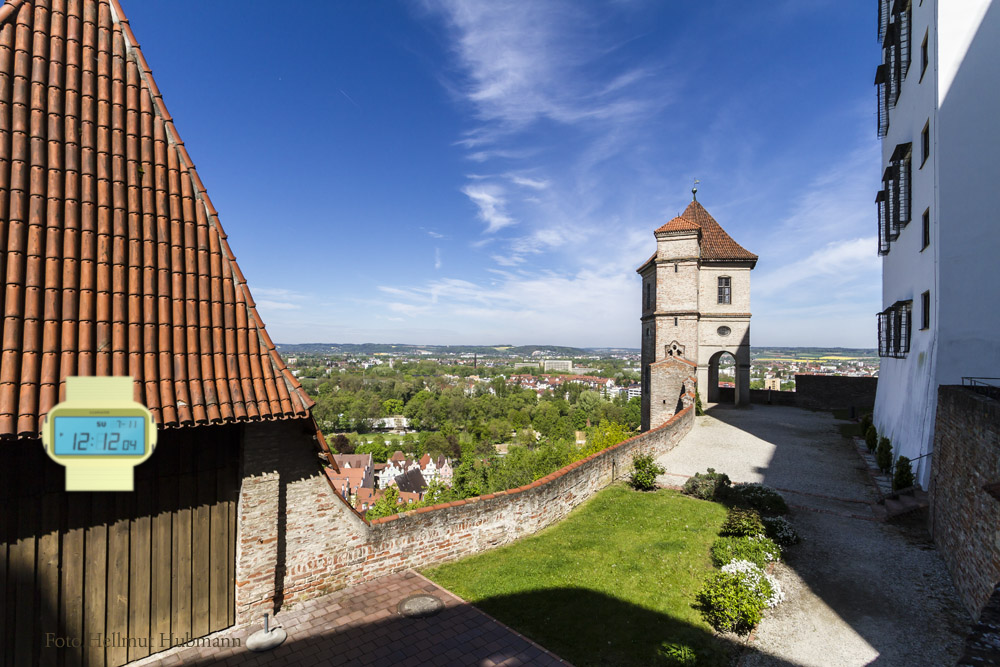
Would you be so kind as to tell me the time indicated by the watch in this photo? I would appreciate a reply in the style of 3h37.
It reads 12h12
